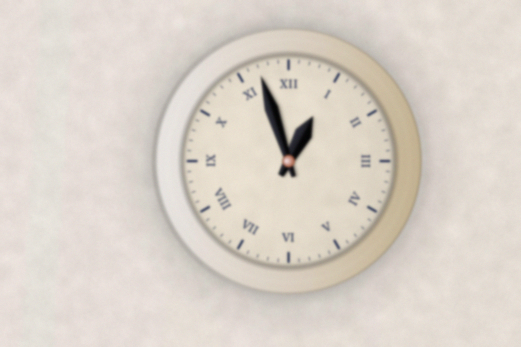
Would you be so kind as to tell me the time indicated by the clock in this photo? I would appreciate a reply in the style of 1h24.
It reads 12h57
